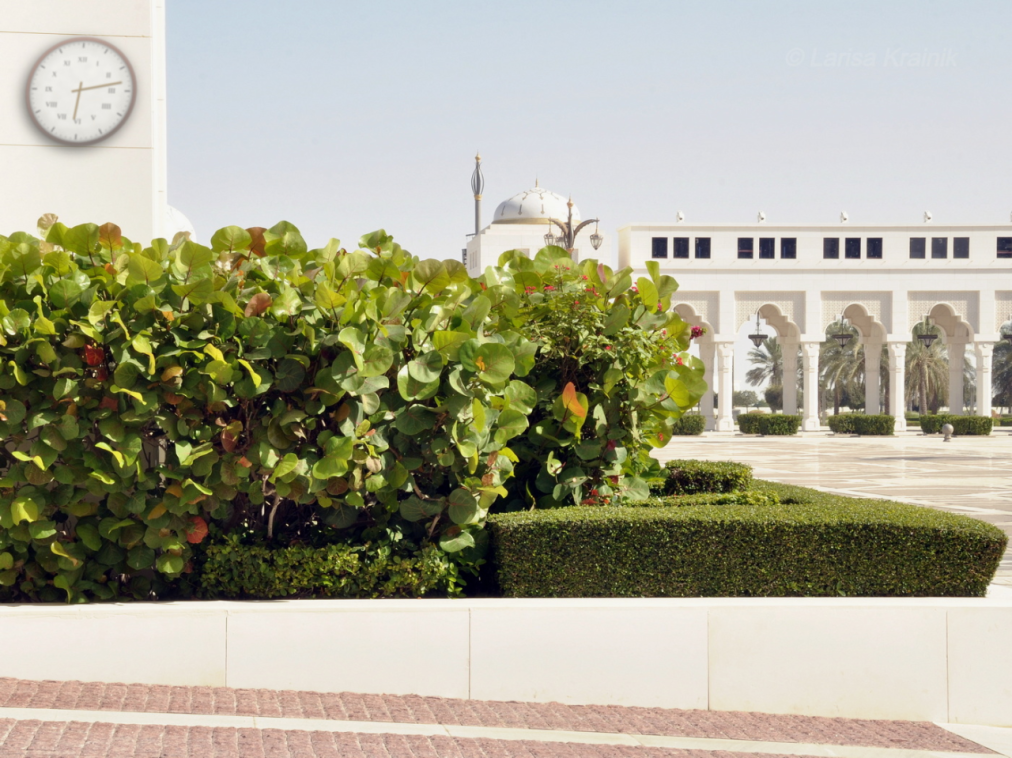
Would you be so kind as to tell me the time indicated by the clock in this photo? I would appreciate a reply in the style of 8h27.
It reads 6h13
